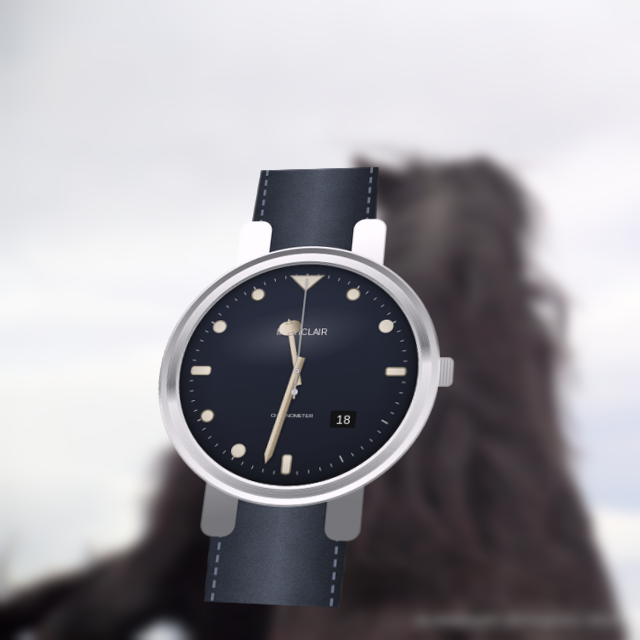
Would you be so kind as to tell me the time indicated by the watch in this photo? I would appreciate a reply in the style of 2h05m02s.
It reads 11h32m00s
